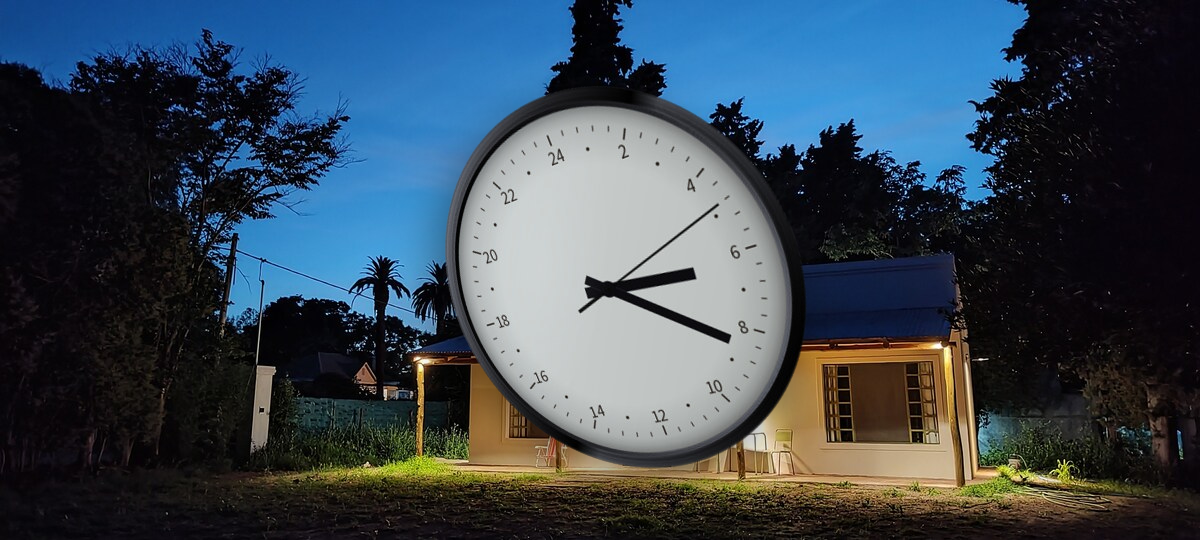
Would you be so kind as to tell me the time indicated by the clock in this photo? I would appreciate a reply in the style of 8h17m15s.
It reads 6h21m12s
